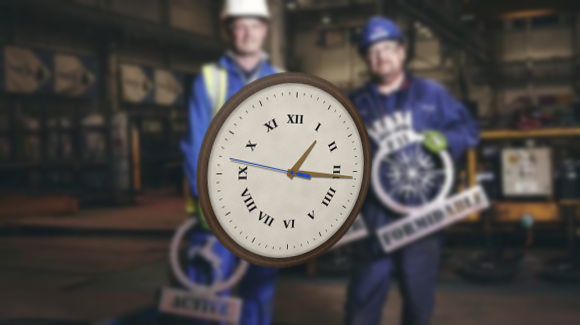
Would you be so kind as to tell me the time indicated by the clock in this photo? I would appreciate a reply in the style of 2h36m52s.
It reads 1h15m47s
